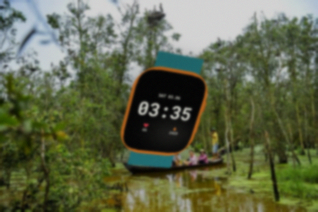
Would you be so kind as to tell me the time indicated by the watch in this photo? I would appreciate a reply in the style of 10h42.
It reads 3h35
